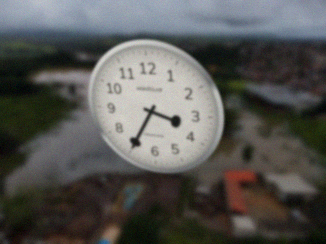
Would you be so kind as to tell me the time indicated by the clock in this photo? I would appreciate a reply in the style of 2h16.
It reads 3h35
